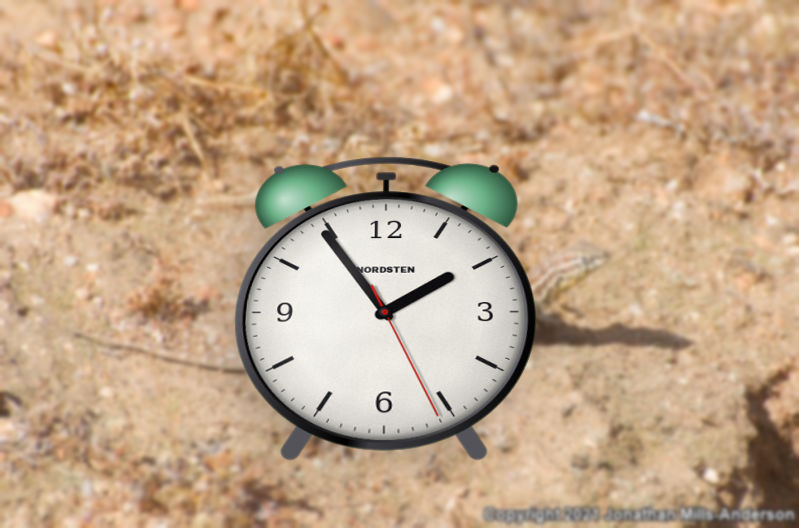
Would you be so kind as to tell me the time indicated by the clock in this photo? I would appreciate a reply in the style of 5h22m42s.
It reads 1h54m26s
